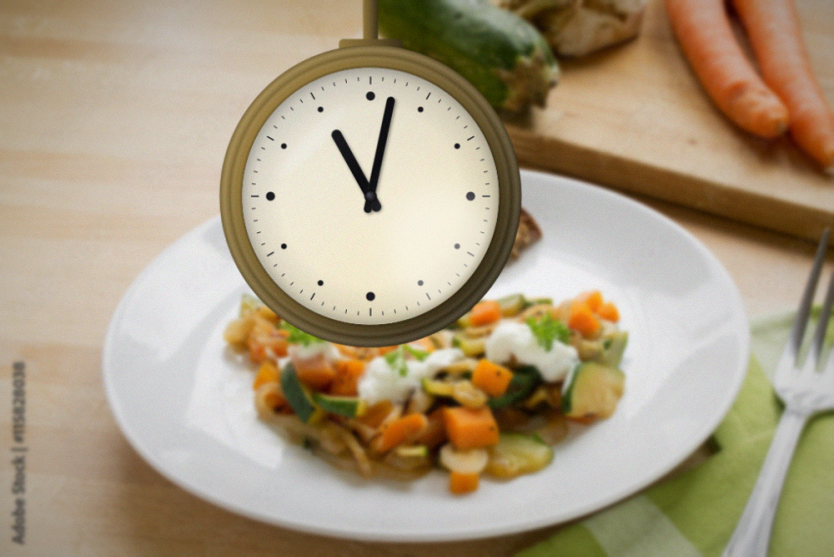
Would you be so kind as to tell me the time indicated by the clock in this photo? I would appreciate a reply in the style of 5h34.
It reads 11h02
